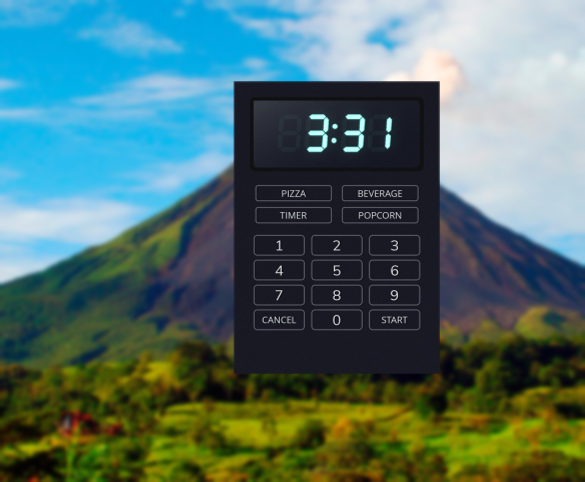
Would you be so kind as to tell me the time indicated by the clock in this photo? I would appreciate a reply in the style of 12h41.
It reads 3h31
